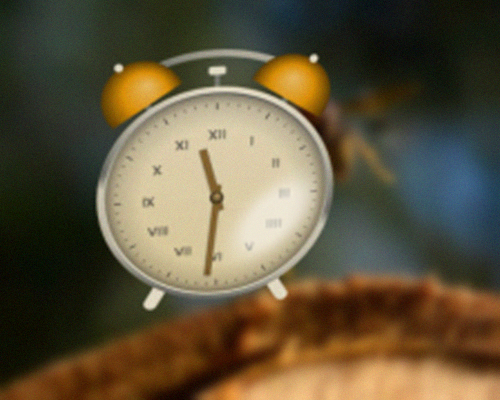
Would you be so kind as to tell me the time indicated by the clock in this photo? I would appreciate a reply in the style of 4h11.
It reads 11h31
